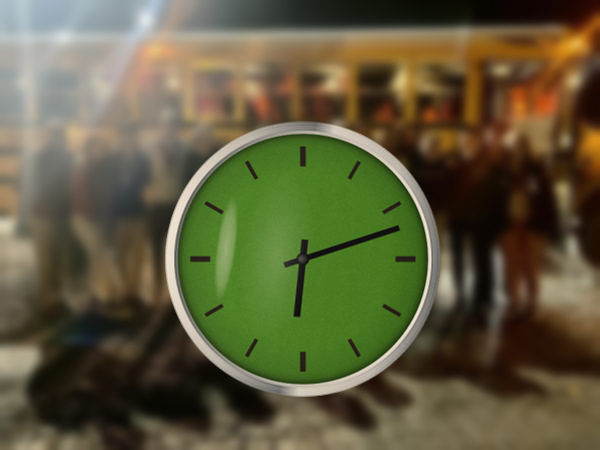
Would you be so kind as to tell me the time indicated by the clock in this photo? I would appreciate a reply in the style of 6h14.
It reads 6h12
